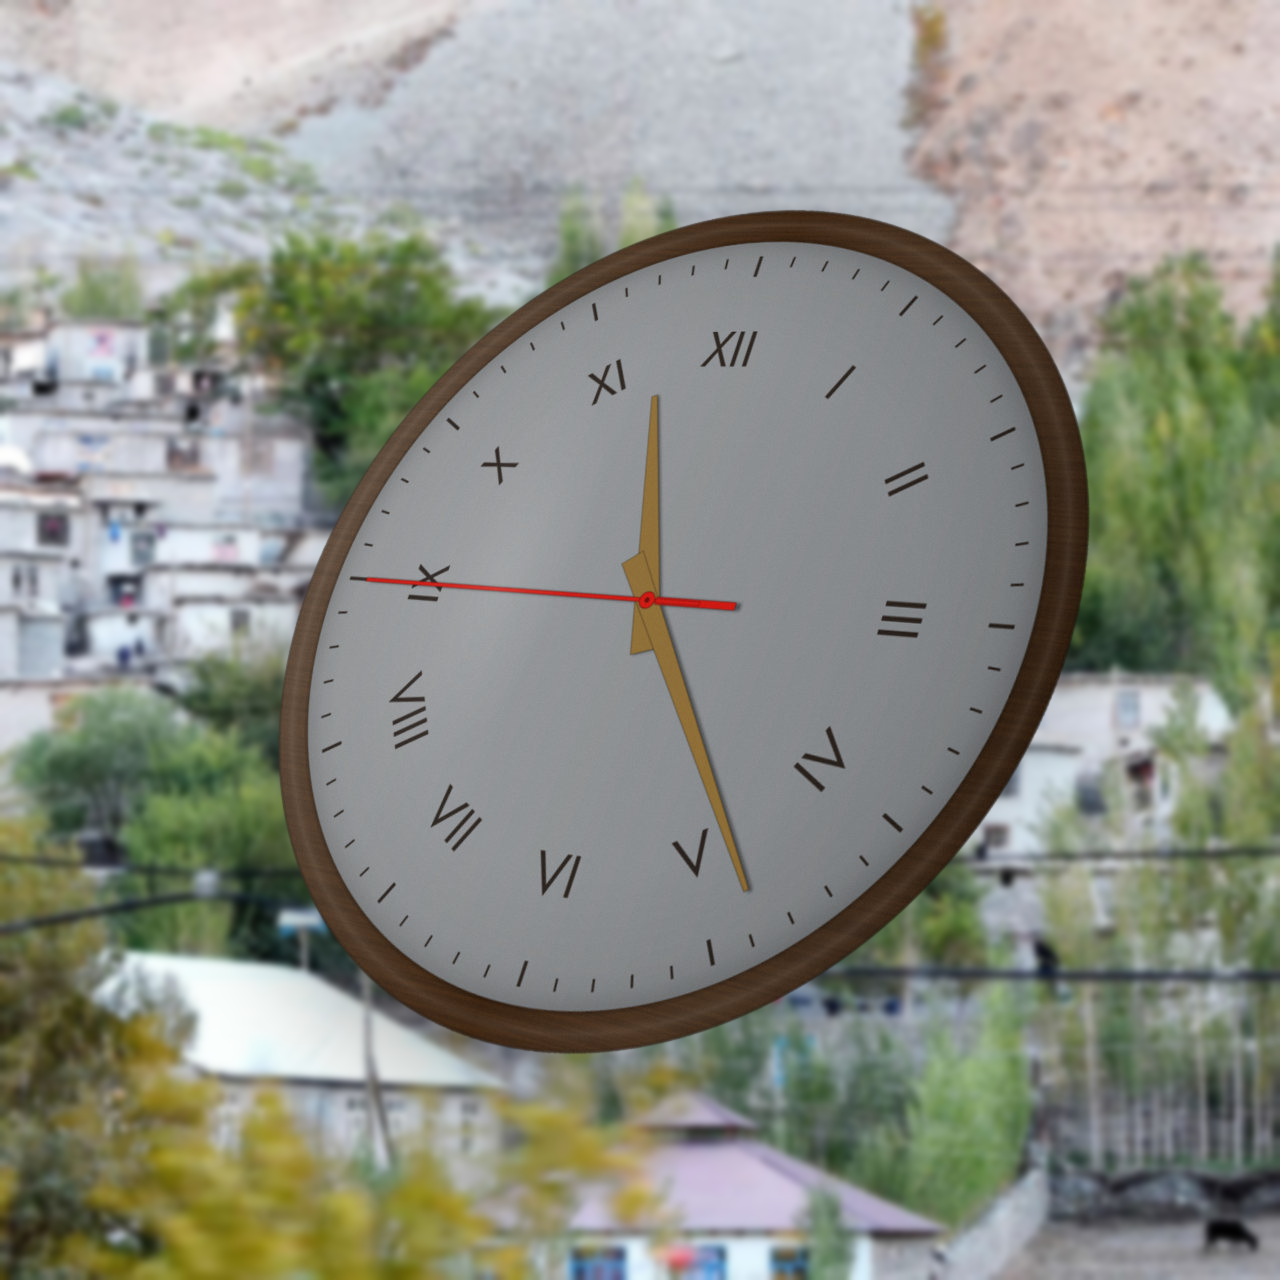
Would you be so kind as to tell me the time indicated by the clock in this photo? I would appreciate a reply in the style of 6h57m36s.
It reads 11h23m45s
